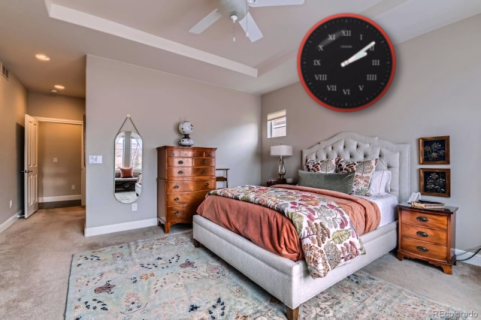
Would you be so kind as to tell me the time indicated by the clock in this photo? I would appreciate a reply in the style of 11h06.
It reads 2h09
